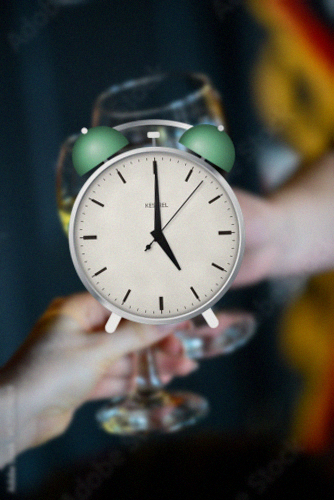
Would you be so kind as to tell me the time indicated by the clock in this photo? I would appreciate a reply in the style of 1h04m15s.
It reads 5h00m07s
